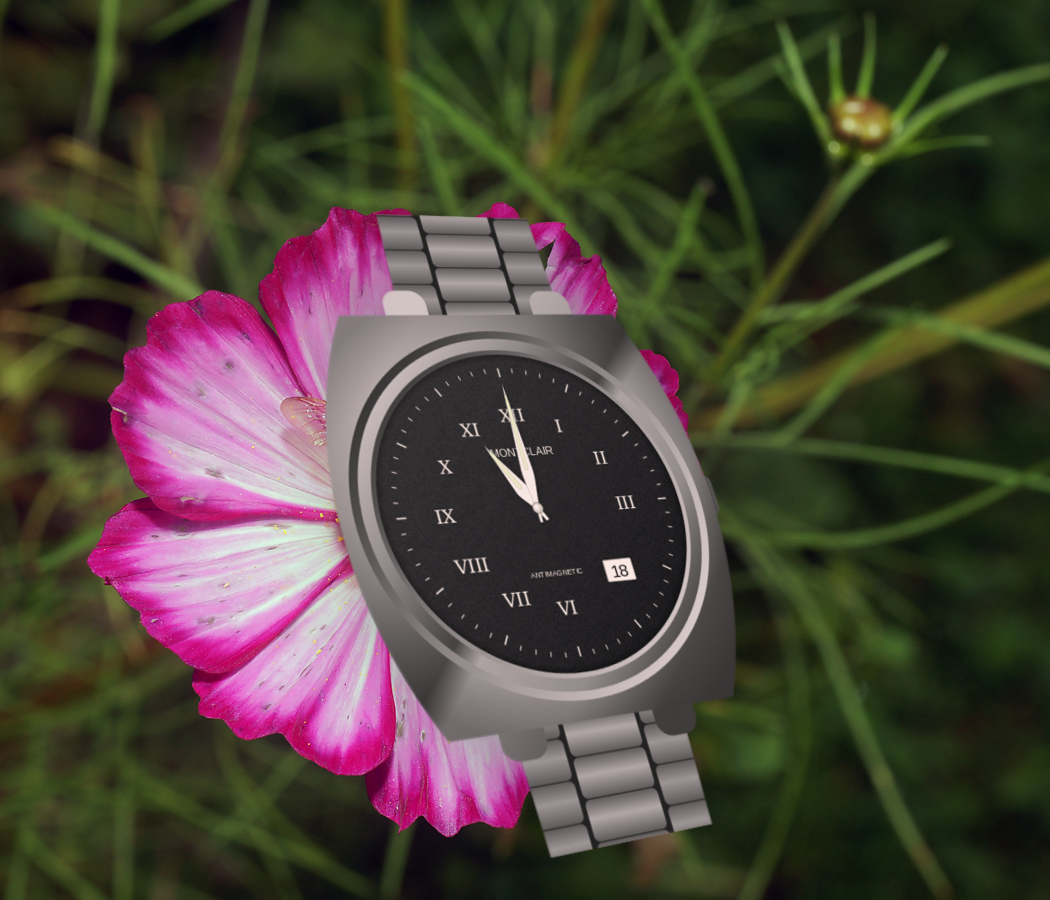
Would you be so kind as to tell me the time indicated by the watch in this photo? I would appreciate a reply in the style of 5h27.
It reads 11h00
